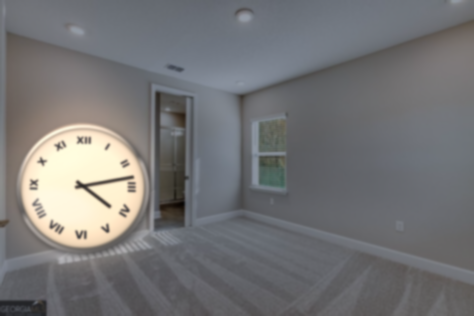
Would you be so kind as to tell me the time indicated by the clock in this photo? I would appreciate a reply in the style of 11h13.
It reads 4h13
